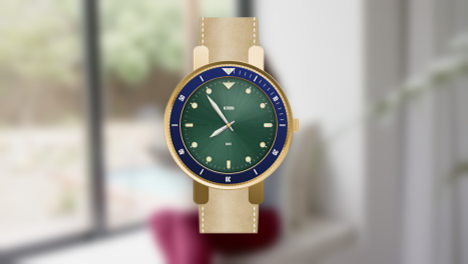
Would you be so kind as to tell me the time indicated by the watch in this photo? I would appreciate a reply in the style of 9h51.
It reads 7h54
